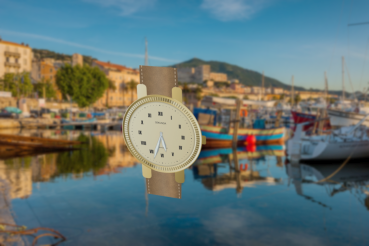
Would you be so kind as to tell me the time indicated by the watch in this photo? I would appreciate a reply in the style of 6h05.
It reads 5h33
